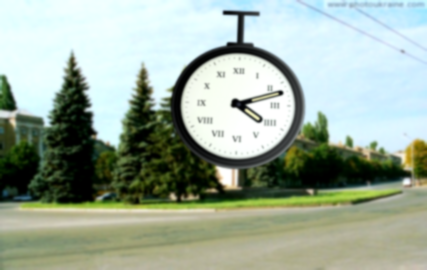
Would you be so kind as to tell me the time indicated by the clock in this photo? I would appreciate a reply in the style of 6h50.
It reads 4h12
